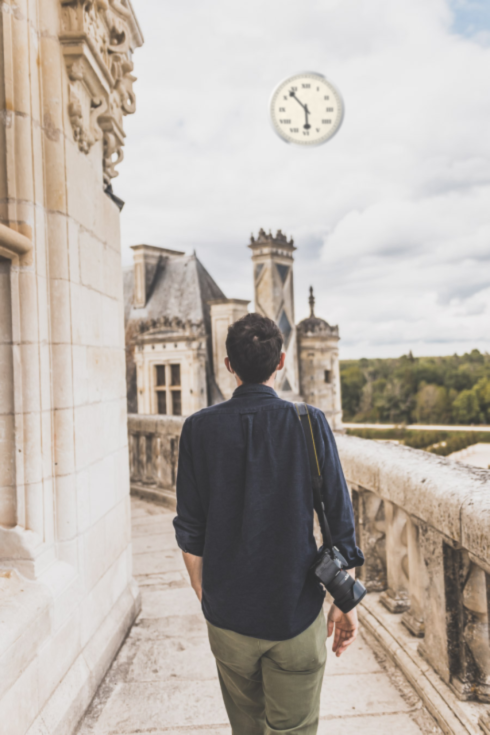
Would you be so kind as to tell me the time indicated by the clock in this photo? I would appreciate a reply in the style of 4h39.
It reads 5h53
